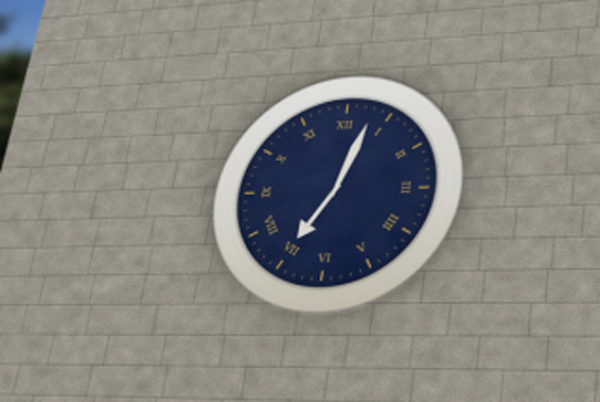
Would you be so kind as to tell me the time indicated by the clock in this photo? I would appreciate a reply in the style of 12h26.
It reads 7h03
